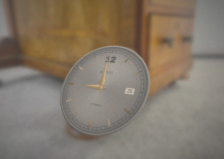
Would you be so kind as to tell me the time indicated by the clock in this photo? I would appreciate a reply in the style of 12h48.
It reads 8h59
